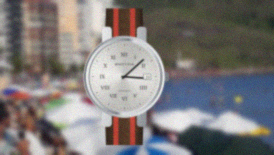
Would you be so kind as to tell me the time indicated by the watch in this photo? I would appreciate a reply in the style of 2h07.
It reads 3h08
